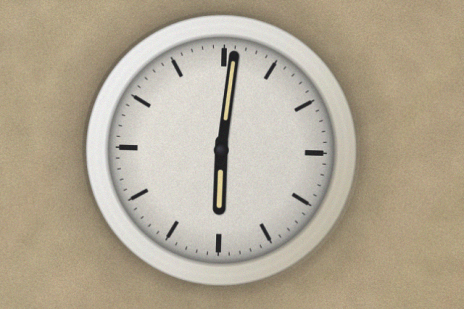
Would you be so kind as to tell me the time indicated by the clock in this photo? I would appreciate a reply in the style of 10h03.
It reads 6h01
